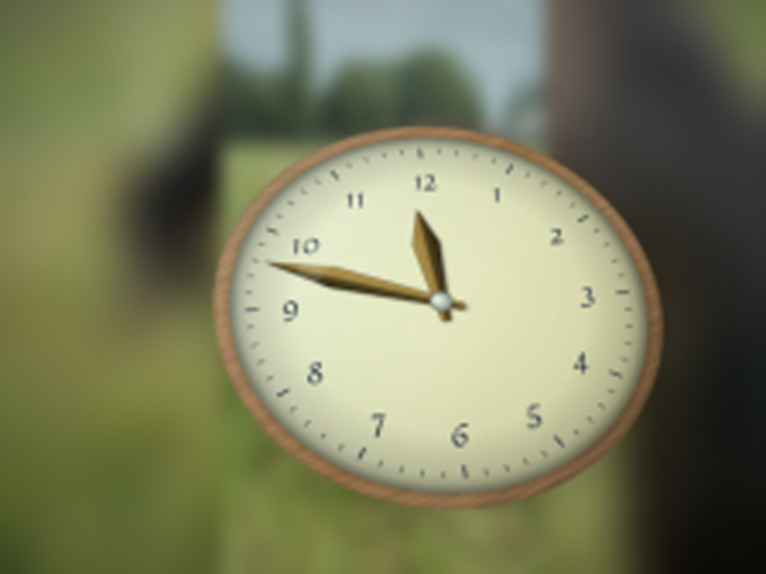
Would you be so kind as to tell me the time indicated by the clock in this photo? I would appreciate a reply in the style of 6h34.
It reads 11h48
